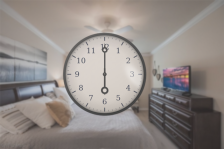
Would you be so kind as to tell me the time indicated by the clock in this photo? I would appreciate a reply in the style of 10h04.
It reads 6h00
